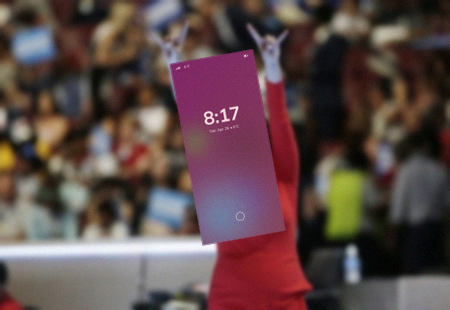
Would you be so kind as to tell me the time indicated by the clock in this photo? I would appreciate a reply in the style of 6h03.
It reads 8h17
